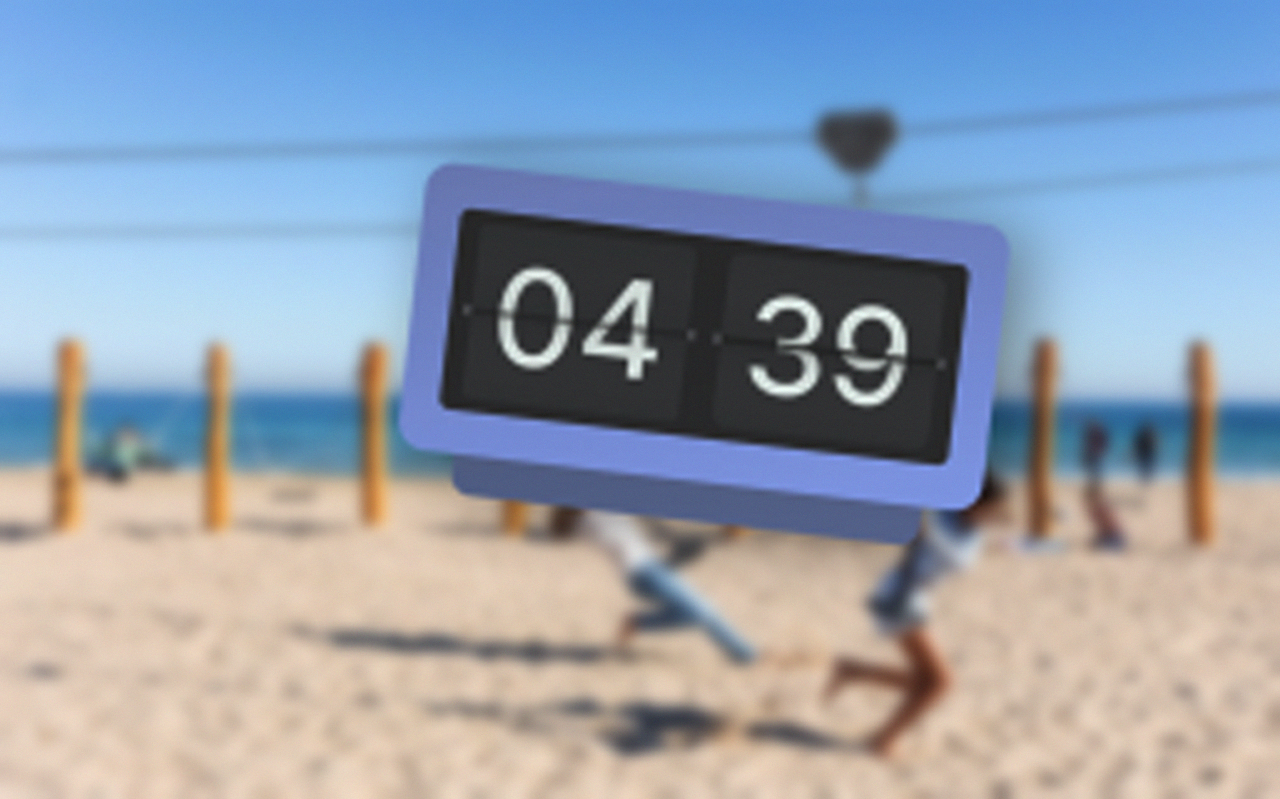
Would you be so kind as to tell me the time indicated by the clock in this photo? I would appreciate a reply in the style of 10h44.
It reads 4h39
